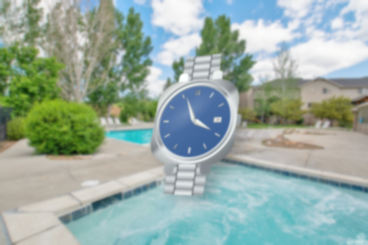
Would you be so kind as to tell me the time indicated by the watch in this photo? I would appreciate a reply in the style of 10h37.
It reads 3h56
